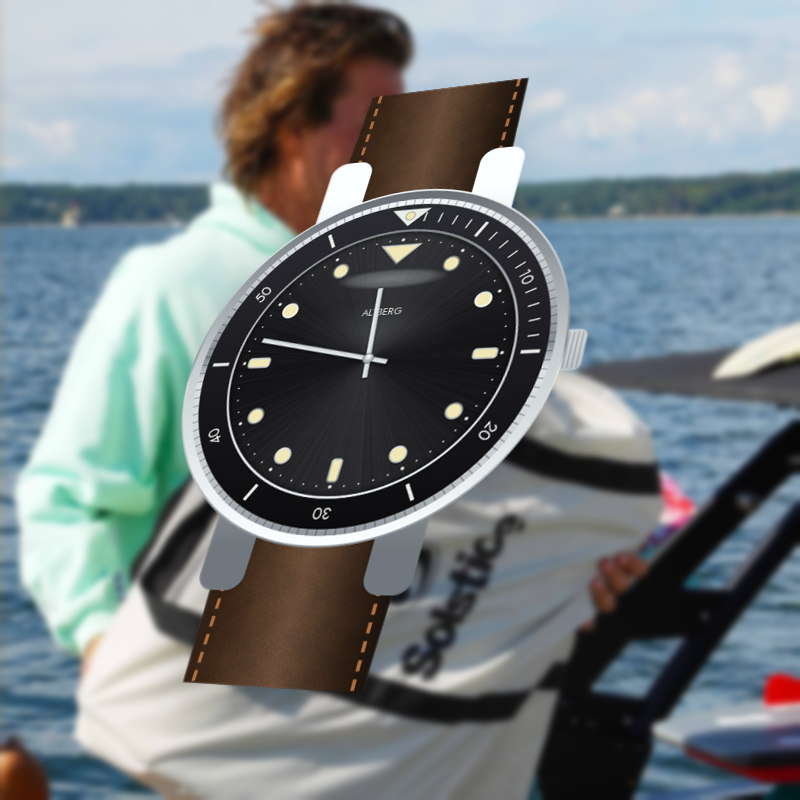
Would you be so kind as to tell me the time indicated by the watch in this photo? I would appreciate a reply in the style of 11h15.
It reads 11h47
